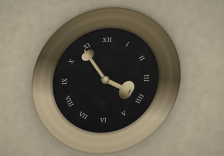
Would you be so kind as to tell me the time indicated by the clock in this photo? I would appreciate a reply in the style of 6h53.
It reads 3h54
